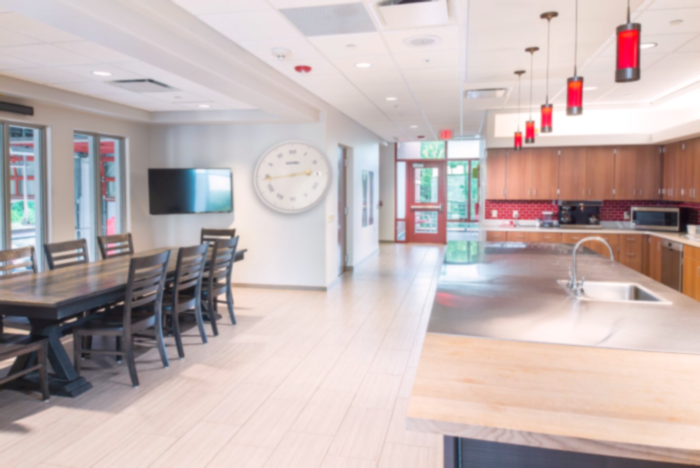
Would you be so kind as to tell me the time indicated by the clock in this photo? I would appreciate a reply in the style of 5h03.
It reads 2h44
